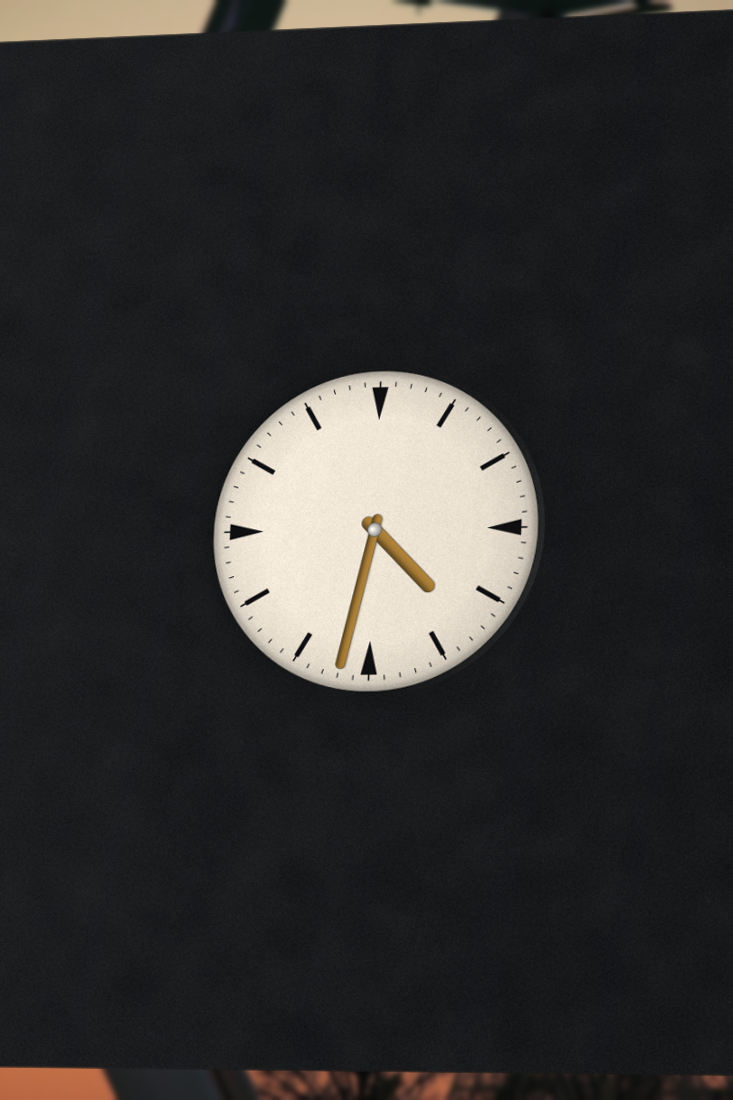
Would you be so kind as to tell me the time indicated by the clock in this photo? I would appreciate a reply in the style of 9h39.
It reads 4h32
